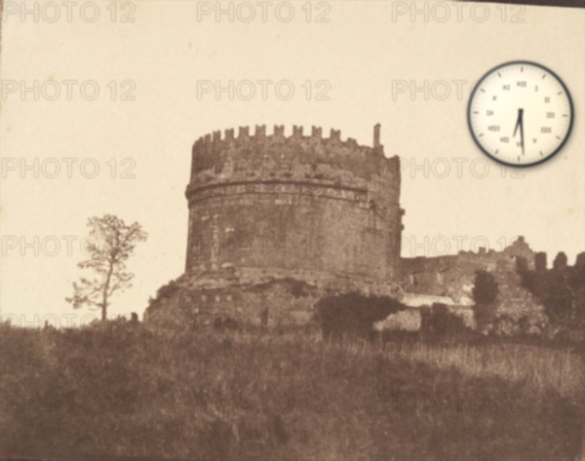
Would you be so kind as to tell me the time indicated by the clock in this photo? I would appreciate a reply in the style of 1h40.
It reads 6h29
